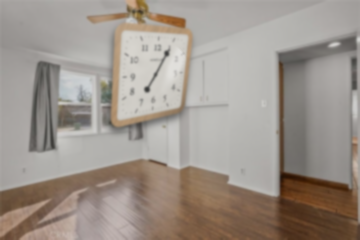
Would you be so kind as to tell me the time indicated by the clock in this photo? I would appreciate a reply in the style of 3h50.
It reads 7h05
